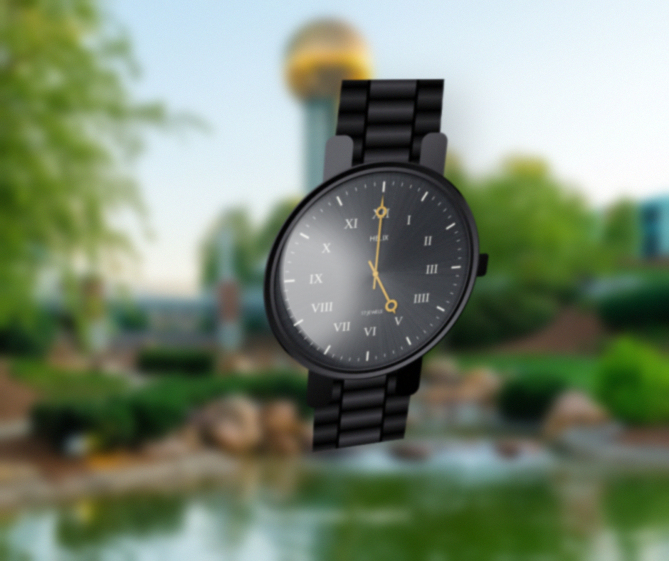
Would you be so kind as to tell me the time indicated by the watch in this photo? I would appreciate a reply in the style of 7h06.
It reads 5h00
